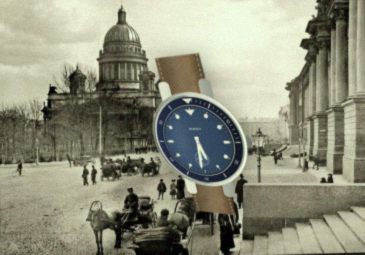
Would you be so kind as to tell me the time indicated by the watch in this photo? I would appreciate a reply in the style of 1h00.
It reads 5h31
